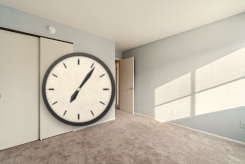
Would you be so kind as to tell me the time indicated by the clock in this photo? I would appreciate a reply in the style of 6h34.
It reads 7h06
